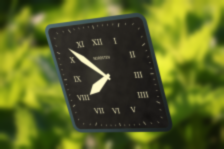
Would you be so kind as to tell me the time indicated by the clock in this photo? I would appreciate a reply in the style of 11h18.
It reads 7h52
